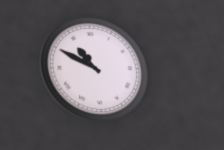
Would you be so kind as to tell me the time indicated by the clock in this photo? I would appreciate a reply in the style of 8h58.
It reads 10h50
